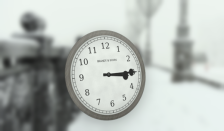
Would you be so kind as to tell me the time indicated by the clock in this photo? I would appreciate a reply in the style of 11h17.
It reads 3h15
